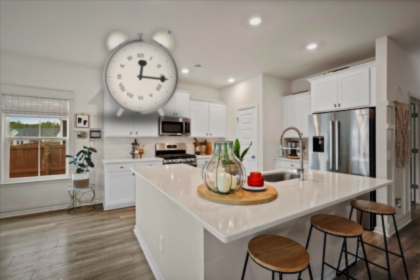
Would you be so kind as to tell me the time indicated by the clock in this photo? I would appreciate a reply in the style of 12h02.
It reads 12h16
